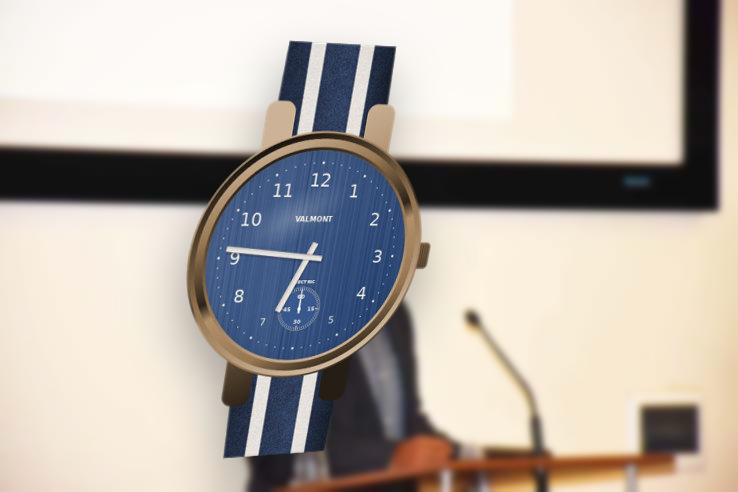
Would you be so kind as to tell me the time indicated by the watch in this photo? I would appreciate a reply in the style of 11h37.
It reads 6h46
